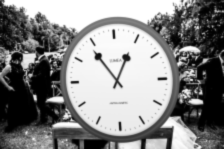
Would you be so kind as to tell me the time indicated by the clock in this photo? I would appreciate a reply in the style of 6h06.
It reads 12h54
